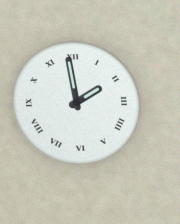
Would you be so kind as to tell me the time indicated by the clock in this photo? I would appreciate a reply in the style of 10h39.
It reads 1h59
